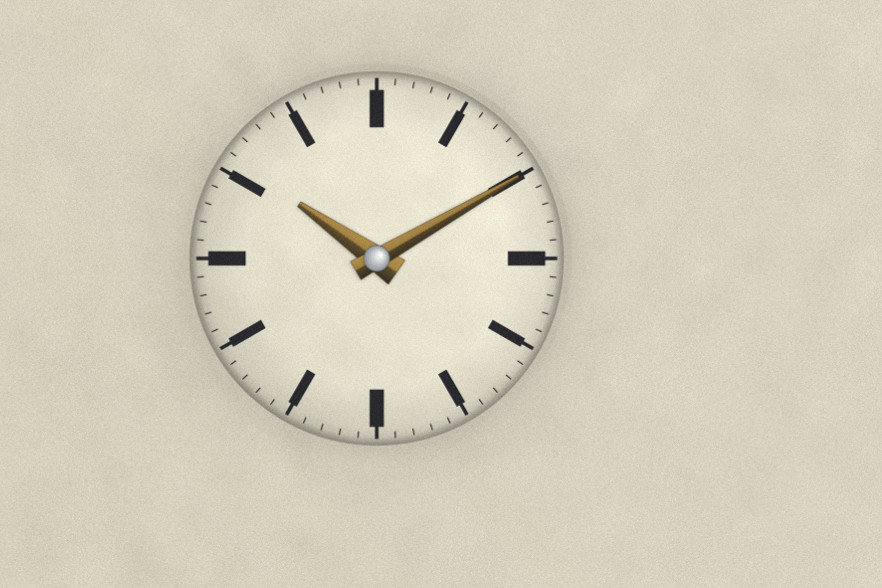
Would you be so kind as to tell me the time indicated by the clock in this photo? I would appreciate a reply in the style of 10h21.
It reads 10h10
